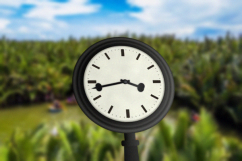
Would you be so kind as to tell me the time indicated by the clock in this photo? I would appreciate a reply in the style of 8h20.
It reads 3h43
